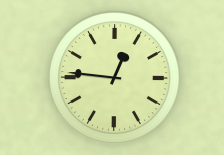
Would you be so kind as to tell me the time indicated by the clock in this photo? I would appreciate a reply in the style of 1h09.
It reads 12h46
